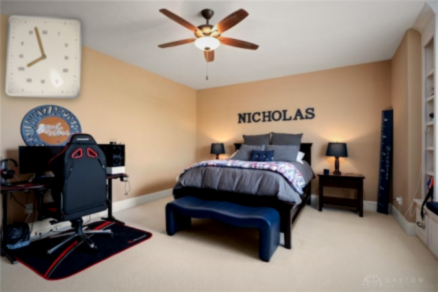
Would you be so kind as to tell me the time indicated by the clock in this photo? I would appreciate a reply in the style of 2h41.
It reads 7h57
